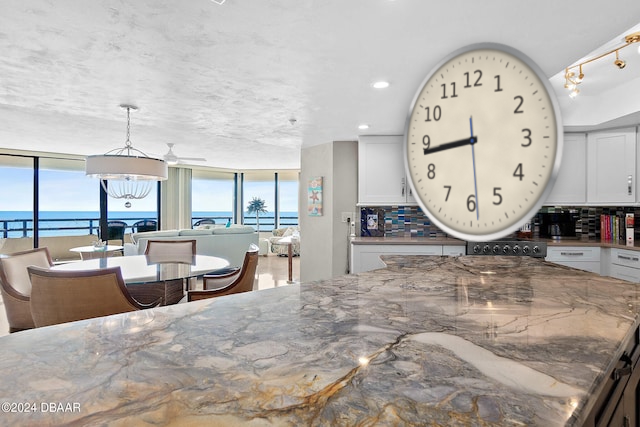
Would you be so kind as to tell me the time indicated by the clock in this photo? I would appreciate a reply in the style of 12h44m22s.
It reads 8h43m29s
